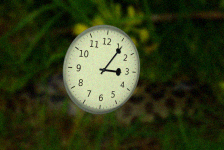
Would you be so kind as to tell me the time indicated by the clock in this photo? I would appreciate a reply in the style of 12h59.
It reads 3h06
